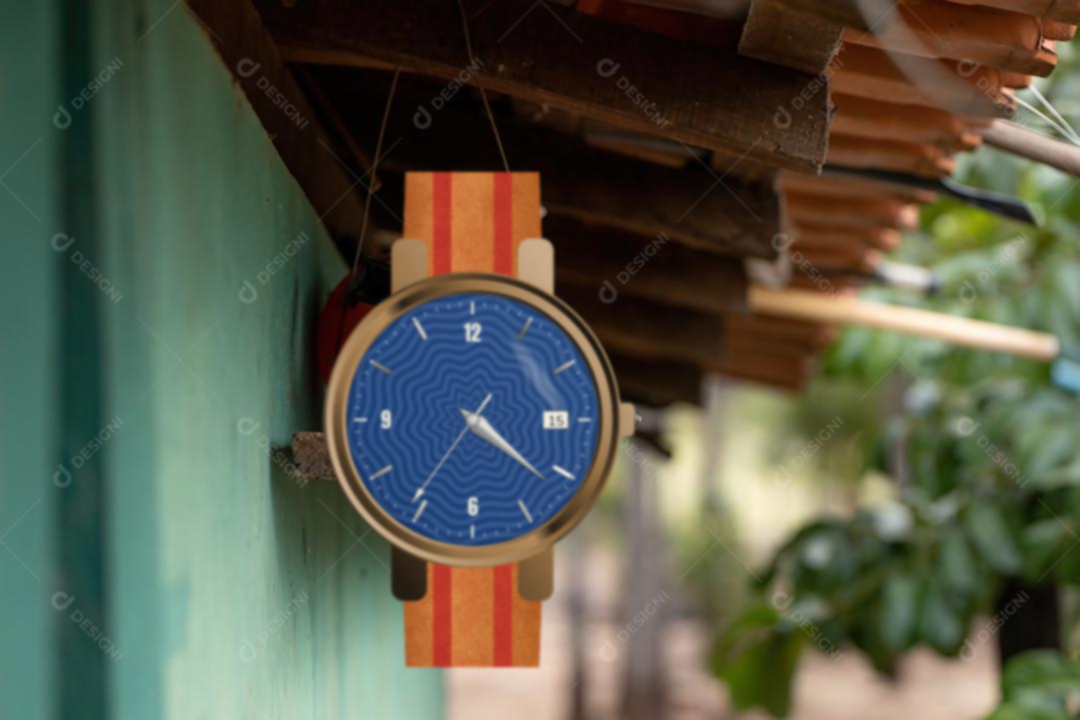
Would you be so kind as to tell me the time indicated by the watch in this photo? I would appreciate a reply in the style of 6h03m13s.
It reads 4h21m36s
